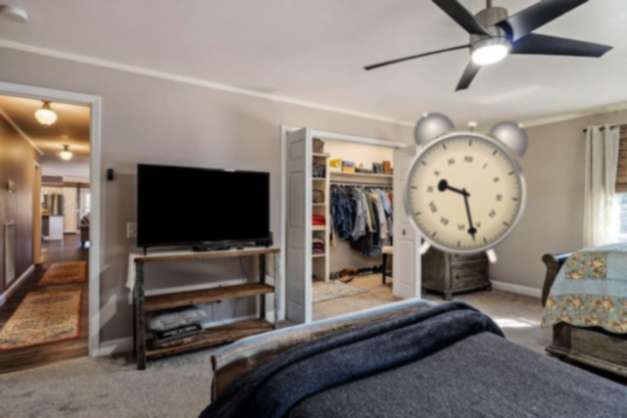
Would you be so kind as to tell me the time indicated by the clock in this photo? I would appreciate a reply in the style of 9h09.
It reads 9h27
